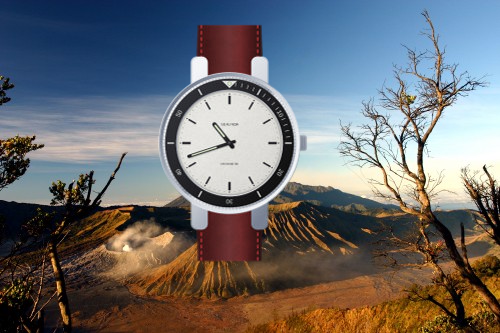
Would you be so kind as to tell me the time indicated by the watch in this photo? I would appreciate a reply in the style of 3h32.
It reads 10h42
